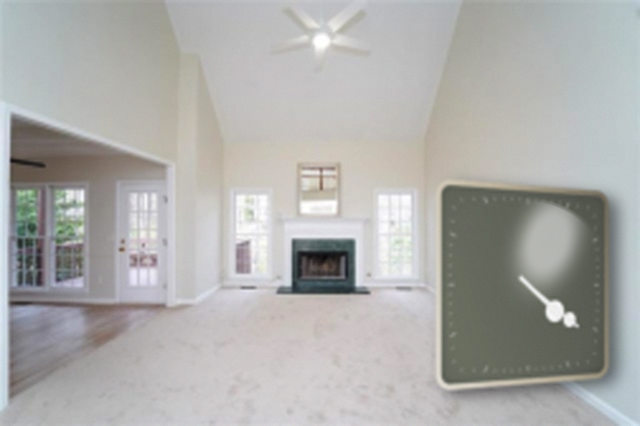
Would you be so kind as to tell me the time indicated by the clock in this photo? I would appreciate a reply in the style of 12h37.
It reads 4h21
